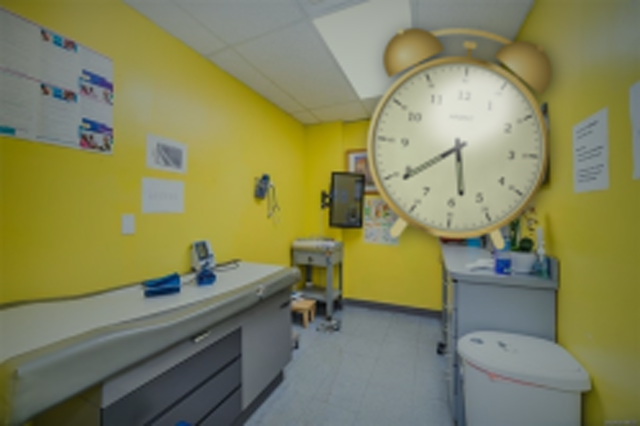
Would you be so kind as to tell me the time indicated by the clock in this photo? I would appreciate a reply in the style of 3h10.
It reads 5h39
